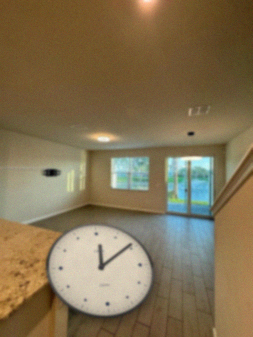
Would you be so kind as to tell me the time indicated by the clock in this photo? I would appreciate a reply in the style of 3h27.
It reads 12h09
